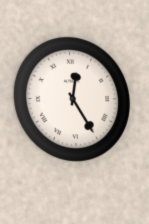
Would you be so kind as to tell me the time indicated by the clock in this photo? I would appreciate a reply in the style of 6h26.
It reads 12h25
